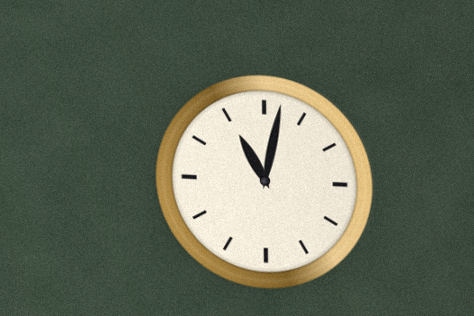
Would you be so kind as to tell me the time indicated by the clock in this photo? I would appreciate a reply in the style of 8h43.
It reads 11h02
